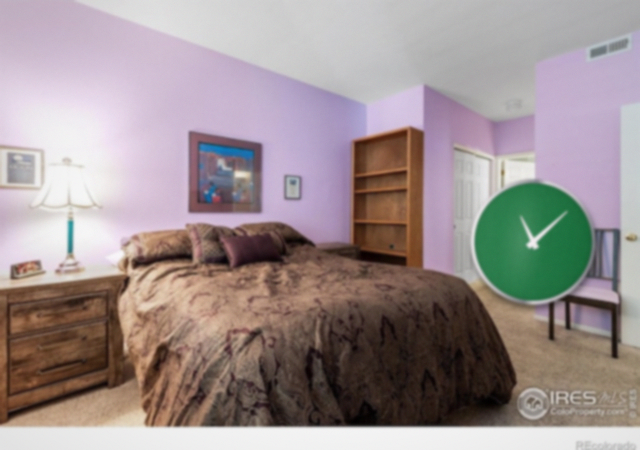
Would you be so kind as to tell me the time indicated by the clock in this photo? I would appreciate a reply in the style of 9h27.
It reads 11h08
